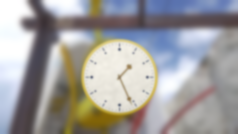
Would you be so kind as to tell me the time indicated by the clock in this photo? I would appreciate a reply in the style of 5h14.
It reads 1h26
